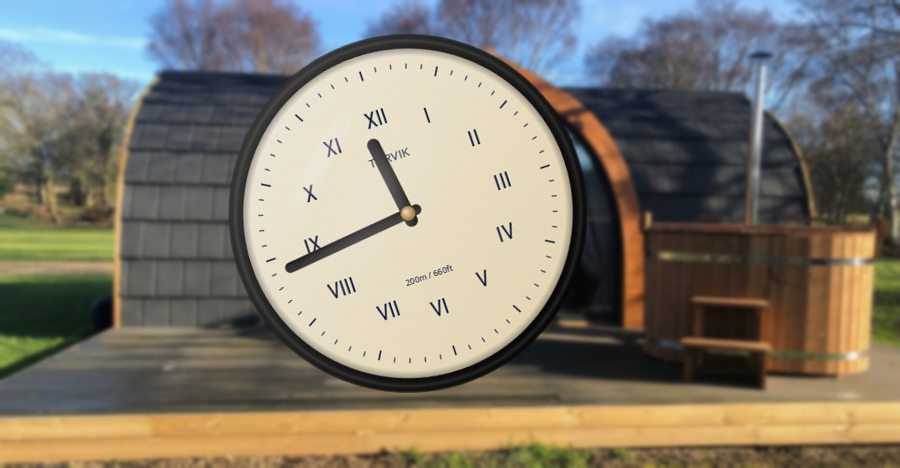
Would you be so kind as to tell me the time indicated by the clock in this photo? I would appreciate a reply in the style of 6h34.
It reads 11h44
